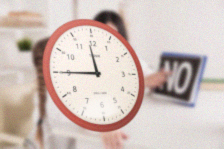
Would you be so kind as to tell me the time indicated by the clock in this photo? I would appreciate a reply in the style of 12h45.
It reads 11h45
